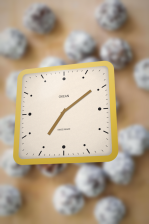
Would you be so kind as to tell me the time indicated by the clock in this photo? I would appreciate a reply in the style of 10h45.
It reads 7h09
